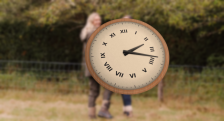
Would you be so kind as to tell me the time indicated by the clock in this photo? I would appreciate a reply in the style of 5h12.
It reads 2h18
